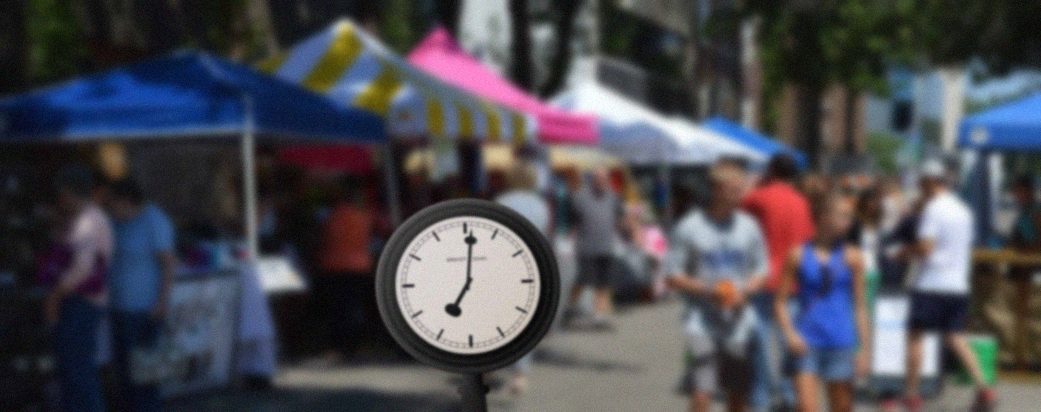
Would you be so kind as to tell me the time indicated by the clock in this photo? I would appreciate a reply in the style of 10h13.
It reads 7h01
